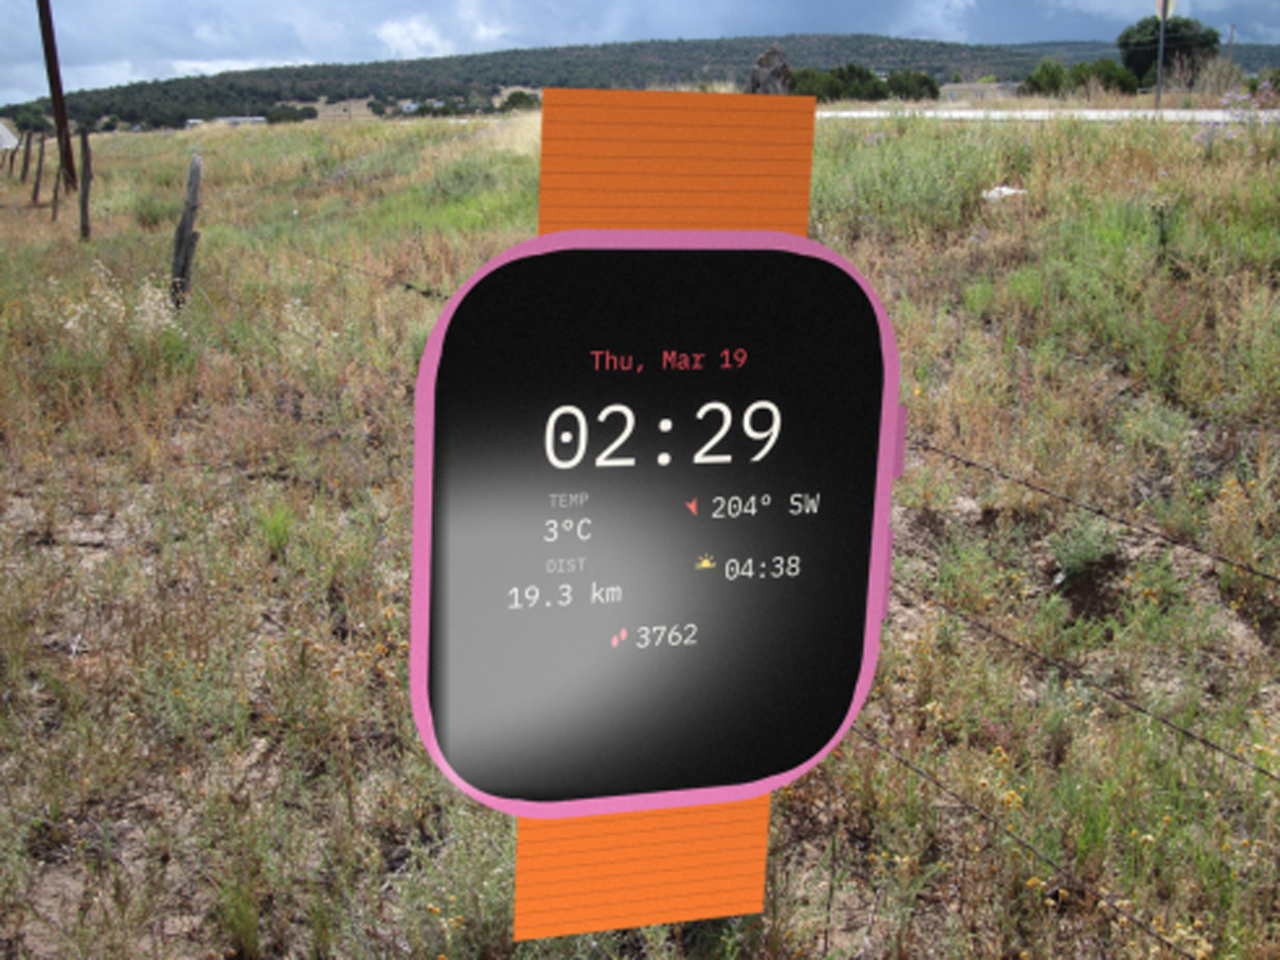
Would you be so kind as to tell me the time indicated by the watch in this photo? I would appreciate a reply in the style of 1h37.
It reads 2h29
